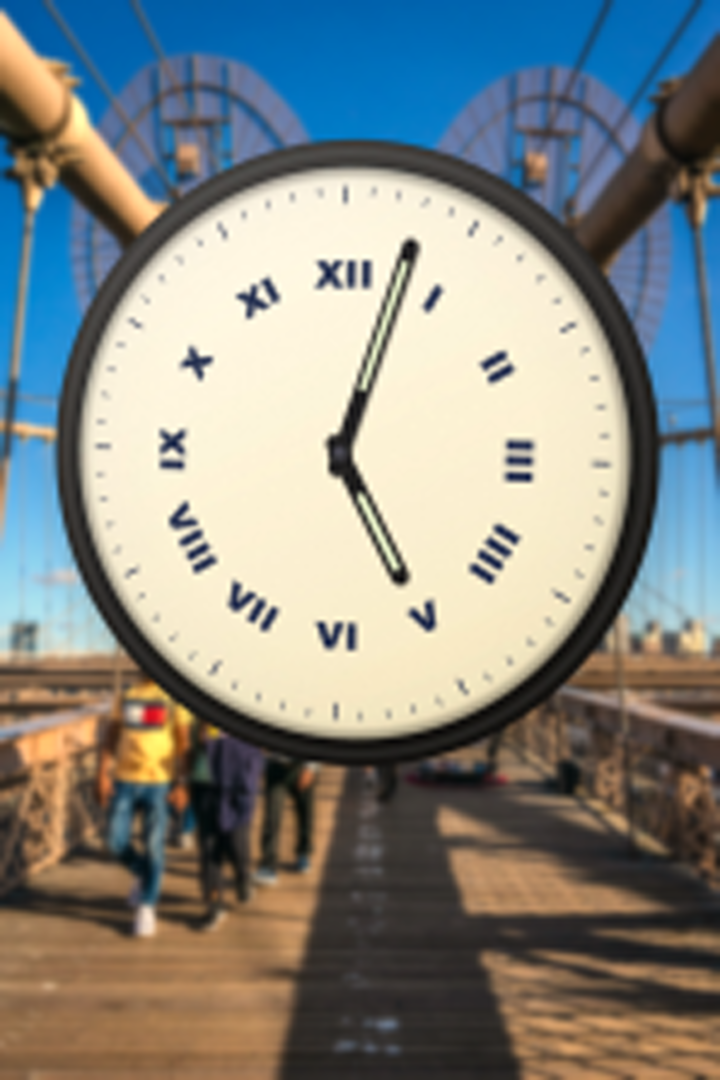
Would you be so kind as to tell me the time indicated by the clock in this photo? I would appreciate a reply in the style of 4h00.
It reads 5h03
